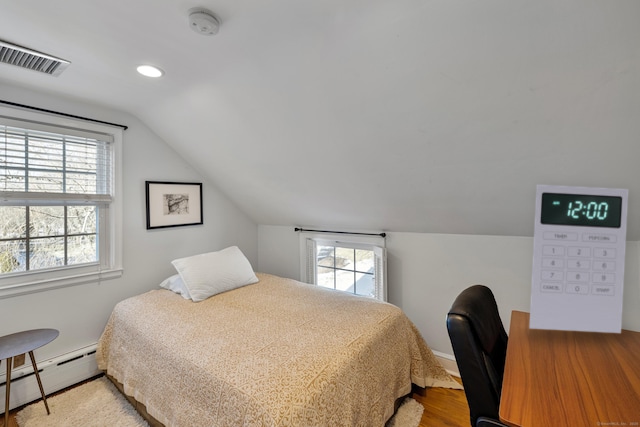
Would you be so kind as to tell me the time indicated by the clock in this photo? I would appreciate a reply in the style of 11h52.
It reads 12h00
